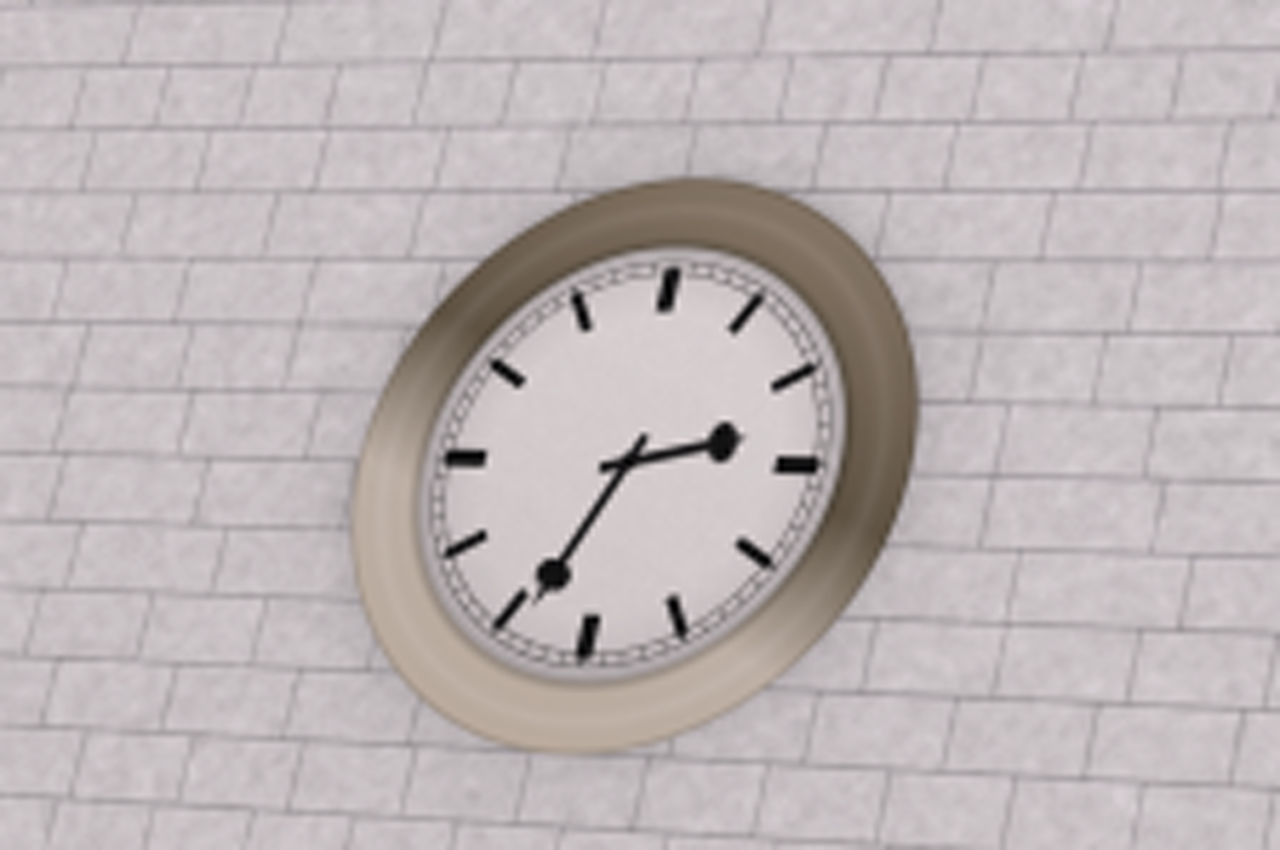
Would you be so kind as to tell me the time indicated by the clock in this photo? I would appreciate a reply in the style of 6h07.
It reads 2h34
